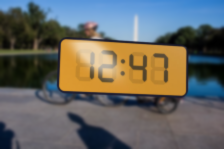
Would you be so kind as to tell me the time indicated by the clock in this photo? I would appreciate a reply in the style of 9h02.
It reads 12h47
